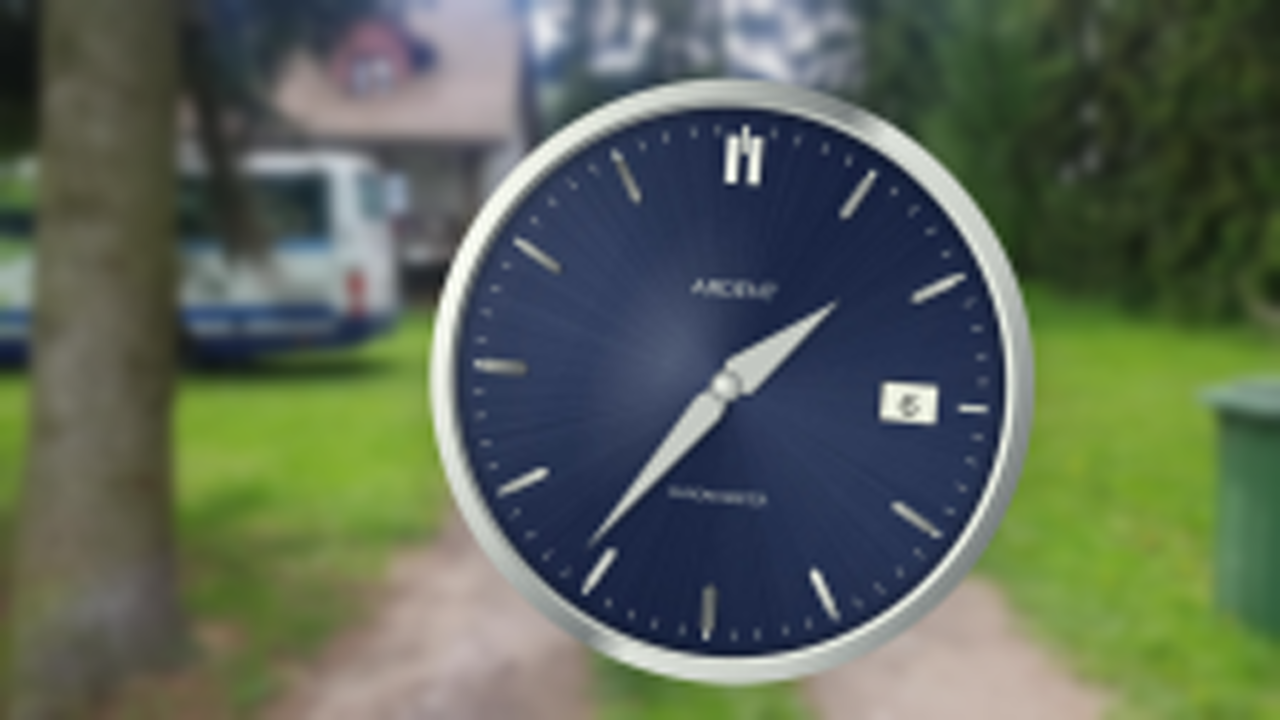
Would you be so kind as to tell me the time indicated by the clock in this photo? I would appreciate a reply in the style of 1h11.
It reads 1h36
